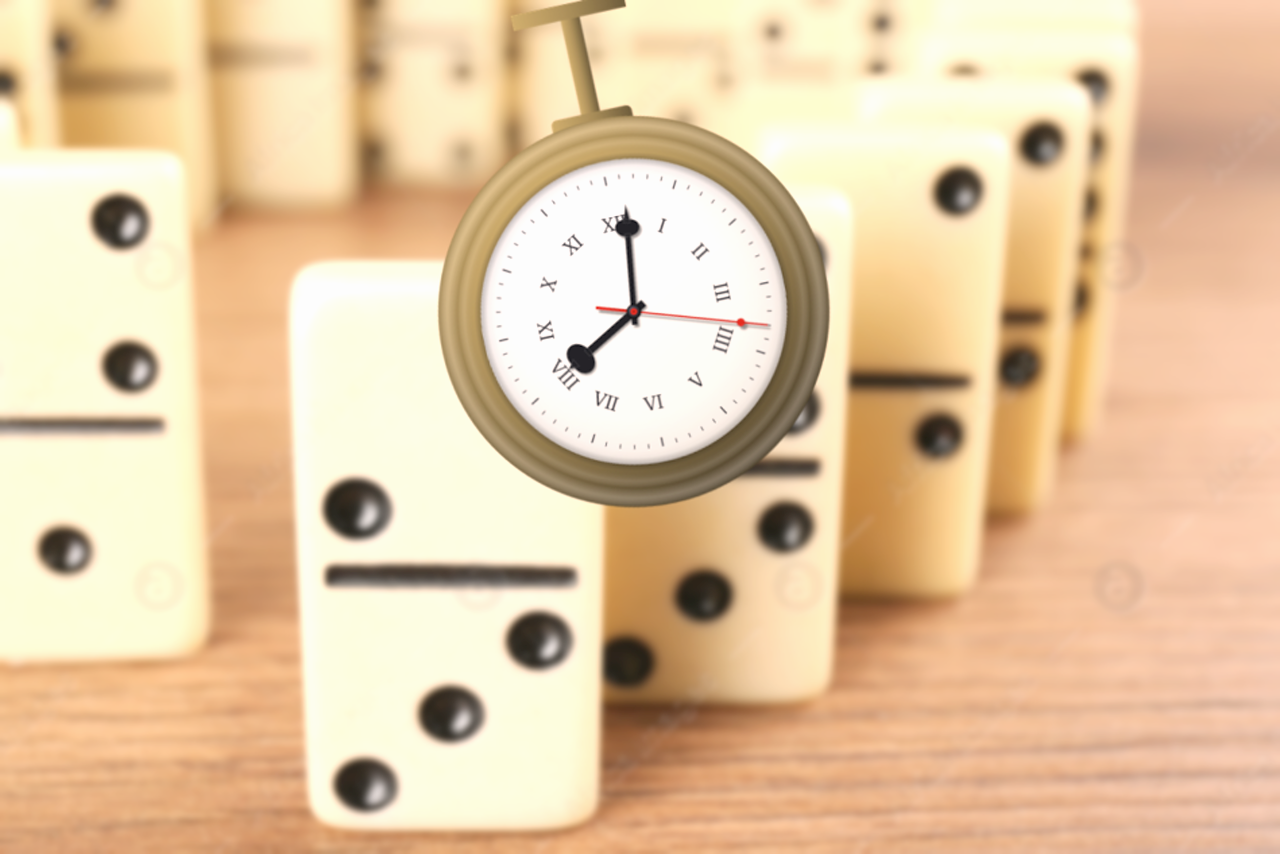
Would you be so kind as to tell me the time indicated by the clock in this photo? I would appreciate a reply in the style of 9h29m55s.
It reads 8h01m18s
